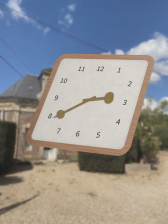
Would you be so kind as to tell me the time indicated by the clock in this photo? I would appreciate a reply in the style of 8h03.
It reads 2h39
